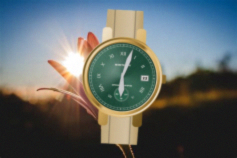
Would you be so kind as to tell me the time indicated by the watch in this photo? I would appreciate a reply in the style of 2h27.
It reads 6h03
